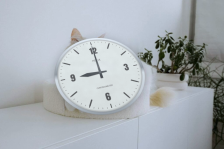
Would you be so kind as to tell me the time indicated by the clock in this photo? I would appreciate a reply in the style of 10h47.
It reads 9h00
